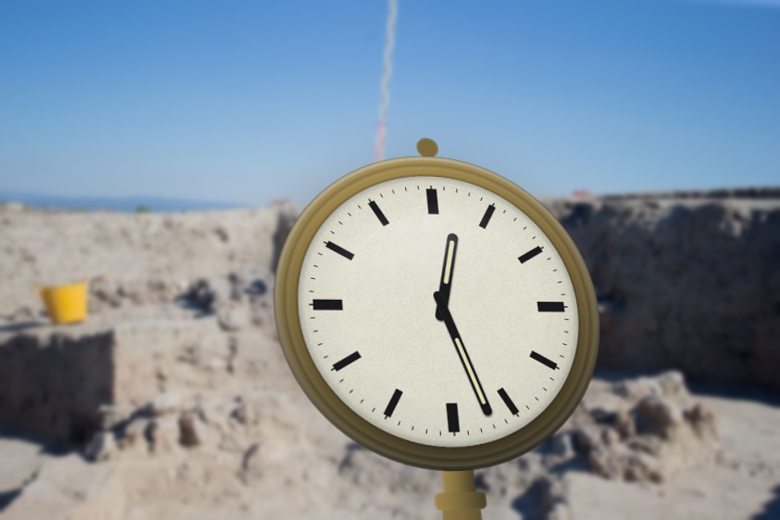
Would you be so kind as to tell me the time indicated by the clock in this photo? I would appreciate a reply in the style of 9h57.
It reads 12h27
